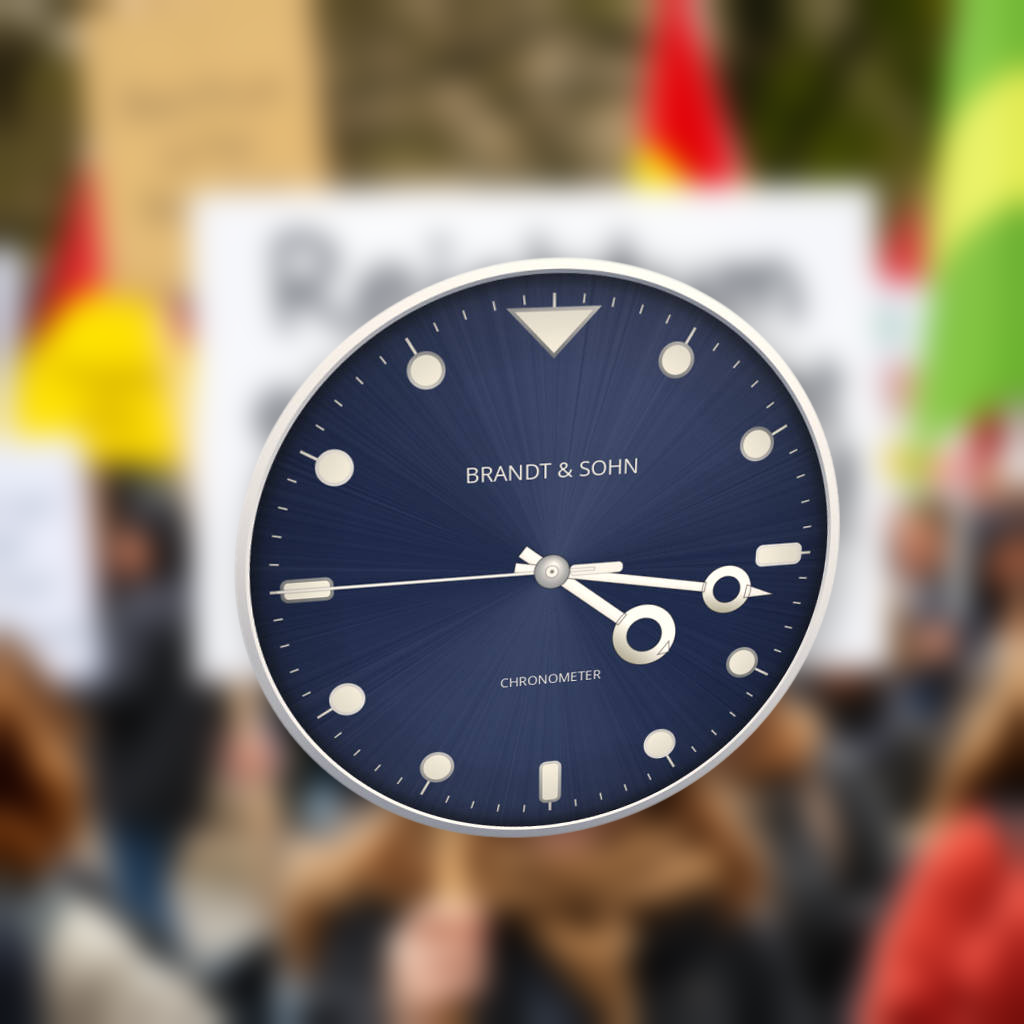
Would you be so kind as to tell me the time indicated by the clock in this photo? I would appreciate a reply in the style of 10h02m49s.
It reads 4h16m45s
